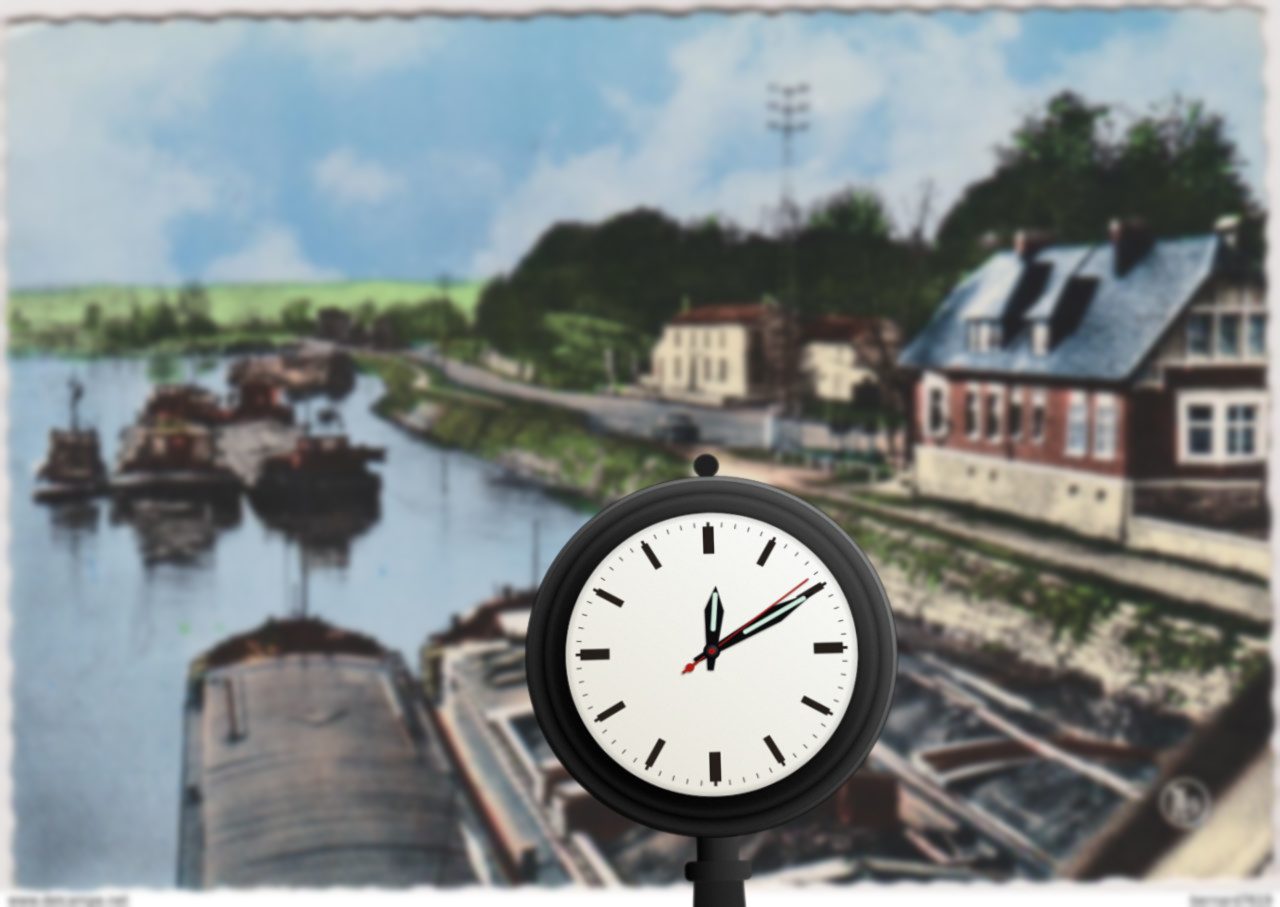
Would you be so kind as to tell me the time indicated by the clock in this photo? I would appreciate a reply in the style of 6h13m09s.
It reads 12h10m09s
